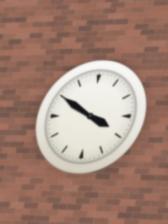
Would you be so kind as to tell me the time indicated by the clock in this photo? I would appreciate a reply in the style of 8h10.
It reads 3h50
